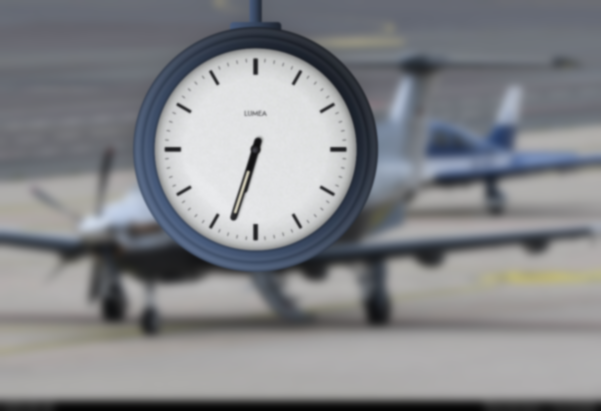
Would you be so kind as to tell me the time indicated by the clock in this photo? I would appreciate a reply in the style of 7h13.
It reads 6h33
